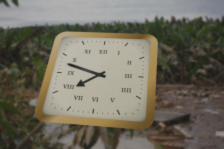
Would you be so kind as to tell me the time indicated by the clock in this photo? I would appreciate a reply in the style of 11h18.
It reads 7h48
